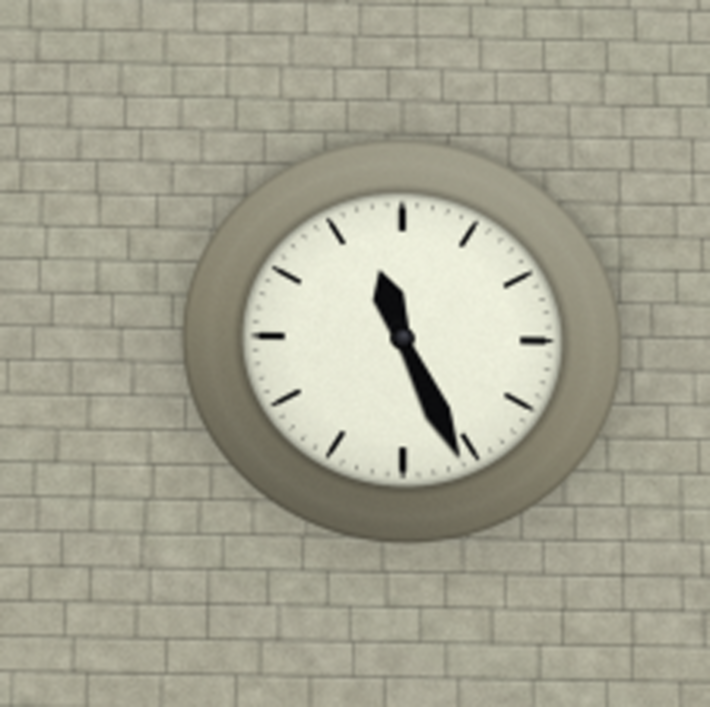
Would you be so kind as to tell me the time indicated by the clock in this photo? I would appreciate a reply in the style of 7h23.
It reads 11h26
